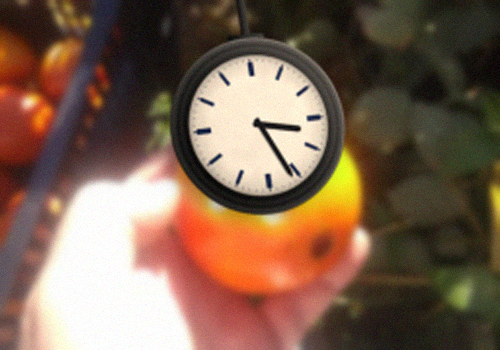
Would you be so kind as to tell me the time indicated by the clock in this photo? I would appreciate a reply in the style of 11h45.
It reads 3h26
